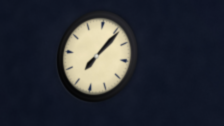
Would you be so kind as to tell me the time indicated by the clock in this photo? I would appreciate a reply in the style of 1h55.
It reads 7h06
